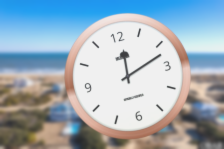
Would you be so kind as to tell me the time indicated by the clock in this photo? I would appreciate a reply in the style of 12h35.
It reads 12h12
